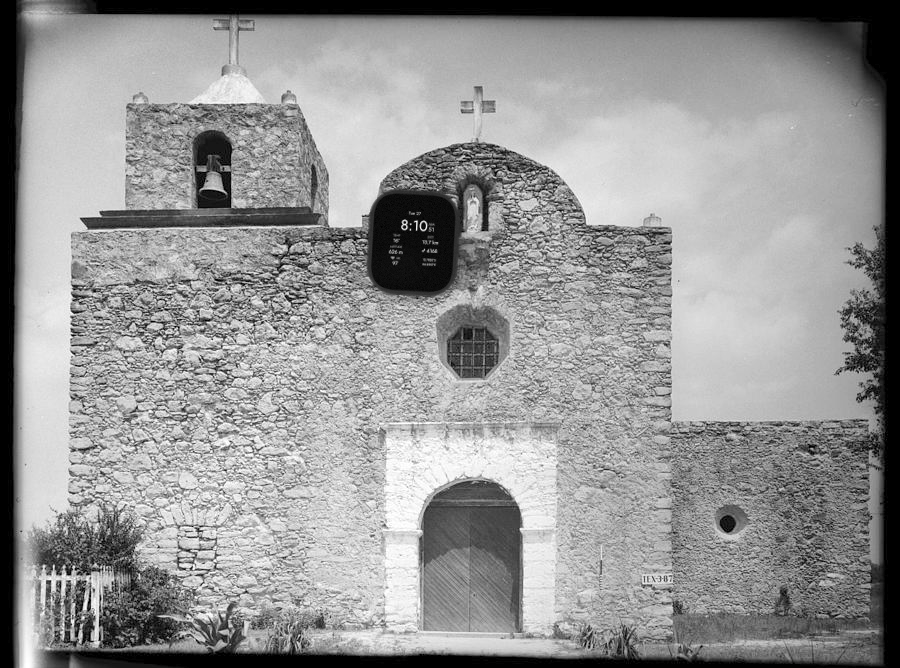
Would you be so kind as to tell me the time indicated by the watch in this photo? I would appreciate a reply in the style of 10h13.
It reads 8h10
